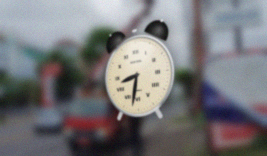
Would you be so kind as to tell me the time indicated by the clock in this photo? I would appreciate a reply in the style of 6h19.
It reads 8h32
